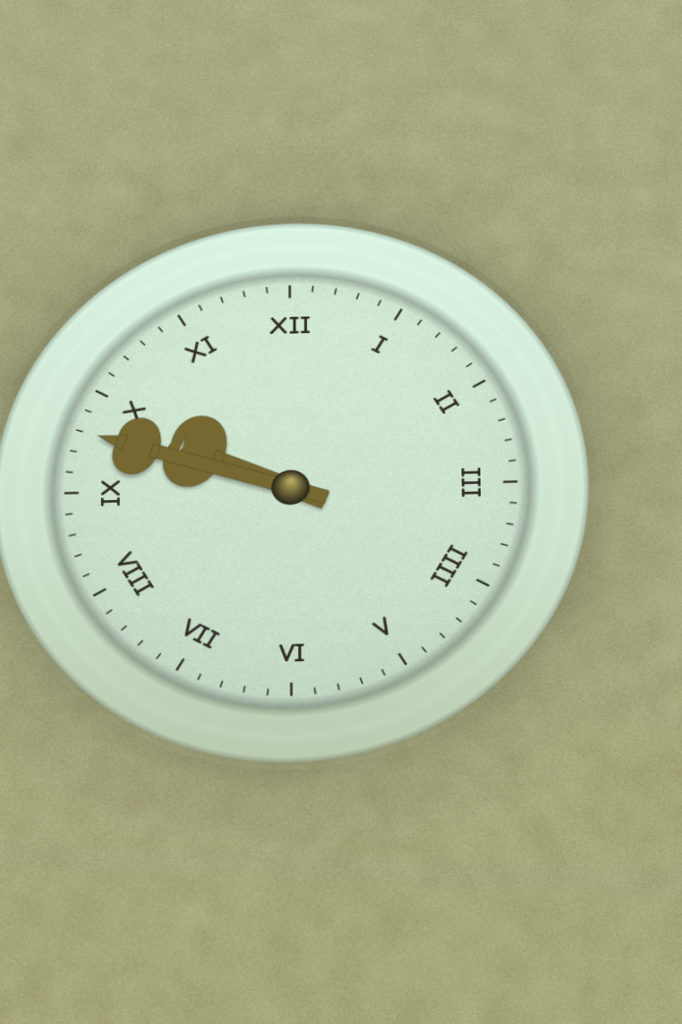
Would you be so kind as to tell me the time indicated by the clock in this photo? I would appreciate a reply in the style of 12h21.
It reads 9h48
